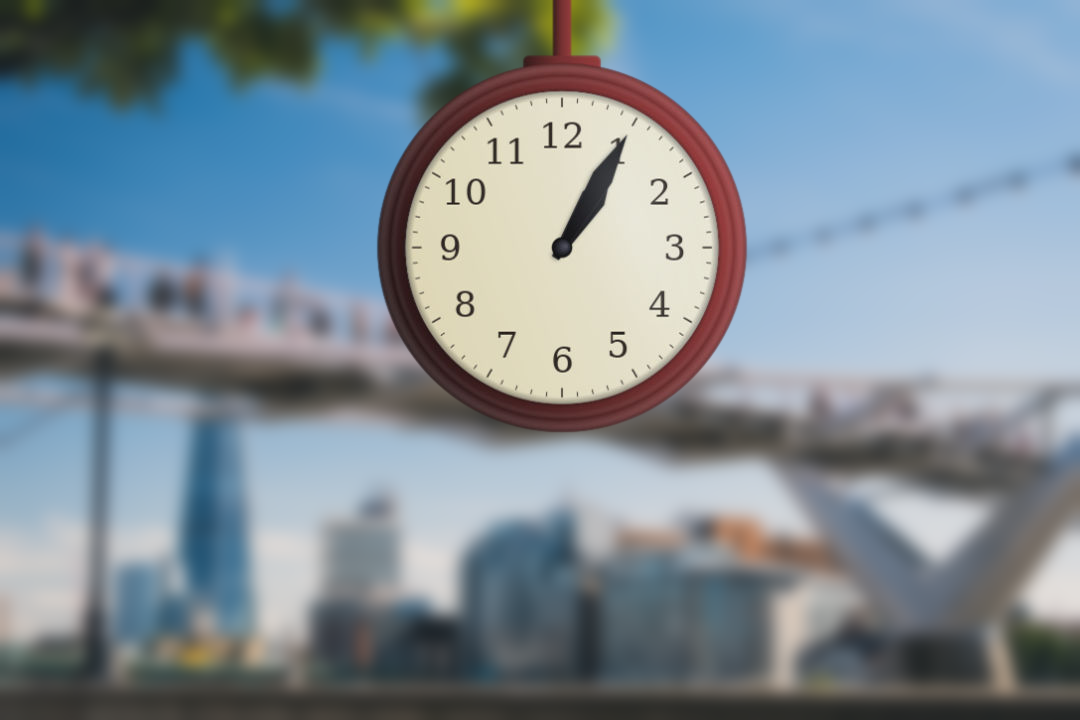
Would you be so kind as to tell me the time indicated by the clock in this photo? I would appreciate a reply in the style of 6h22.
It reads 1h05
